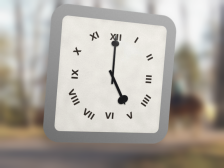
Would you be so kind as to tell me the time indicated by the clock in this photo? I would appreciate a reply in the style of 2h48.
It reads 5h00
